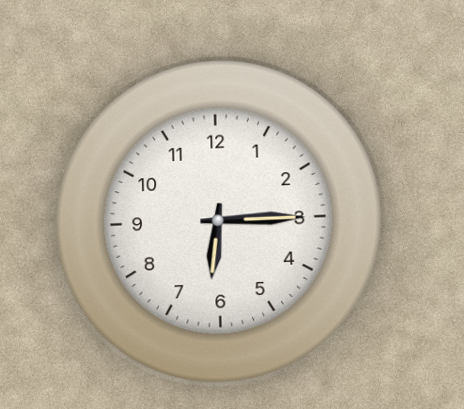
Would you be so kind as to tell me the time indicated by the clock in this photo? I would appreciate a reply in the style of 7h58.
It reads 6h15
